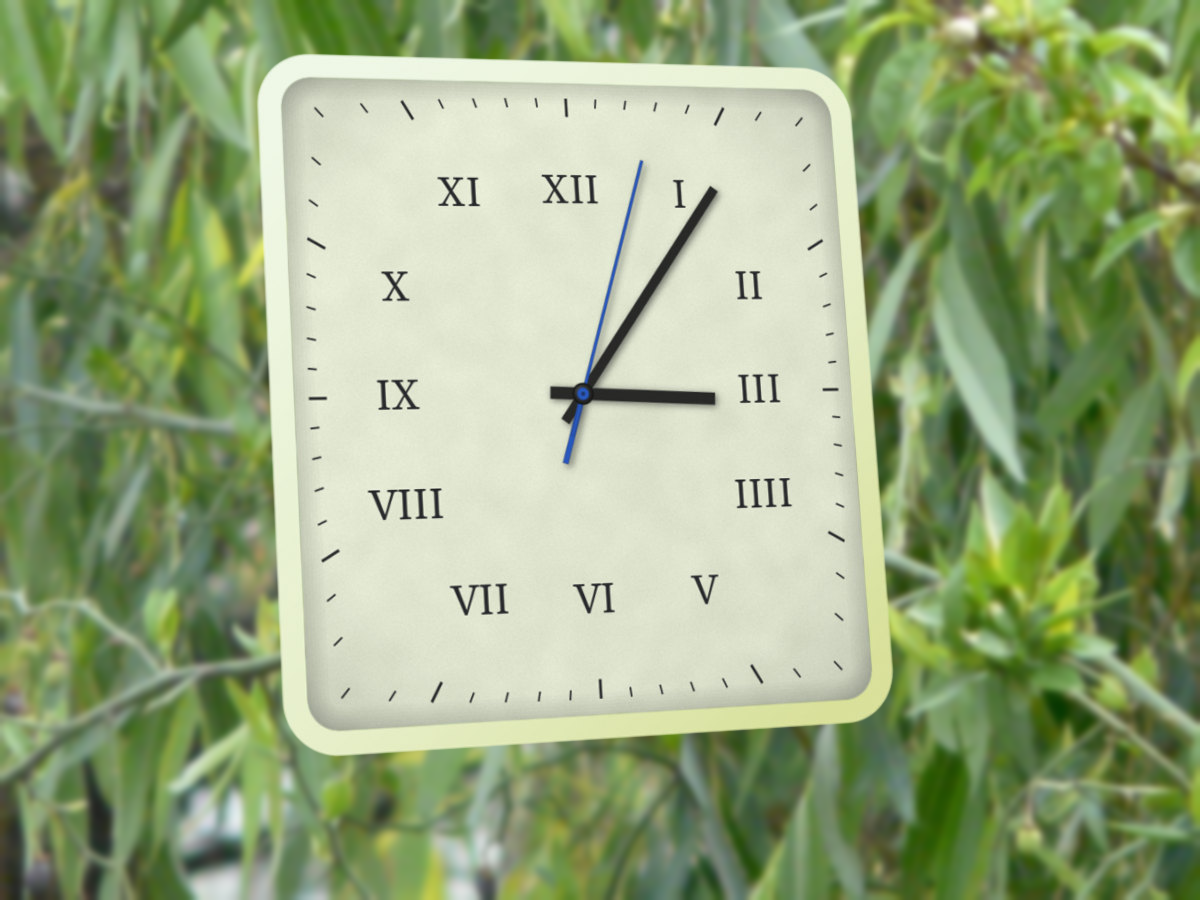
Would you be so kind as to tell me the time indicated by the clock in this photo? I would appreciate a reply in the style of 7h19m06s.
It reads 3h06m03s
